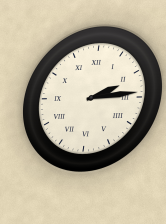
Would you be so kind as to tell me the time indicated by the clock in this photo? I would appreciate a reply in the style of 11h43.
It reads 2h14
